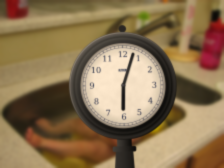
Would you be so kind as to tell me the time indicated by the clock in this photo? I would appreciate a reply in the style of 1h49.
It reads 6h03
